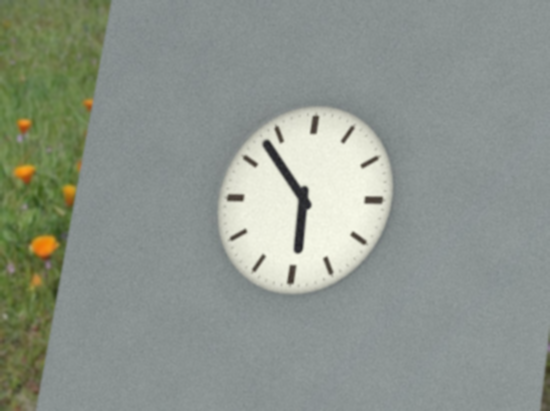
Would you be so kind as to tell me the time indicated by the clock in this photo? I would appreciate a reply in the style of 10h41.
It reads 5h53
